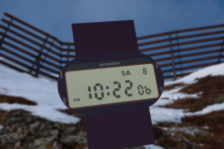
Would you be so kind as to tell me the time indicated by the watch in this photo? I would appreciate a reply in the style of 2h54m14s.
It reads 10h22m06s
